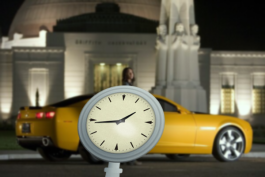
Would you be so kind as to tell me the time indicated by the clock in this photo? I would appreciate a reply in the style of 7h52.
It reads 1h44
